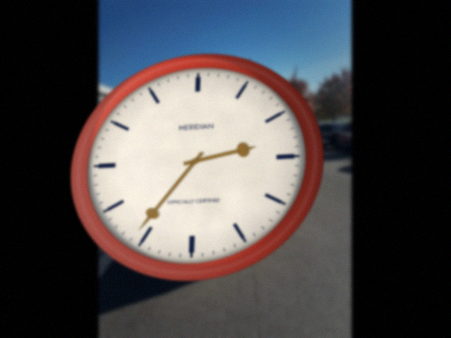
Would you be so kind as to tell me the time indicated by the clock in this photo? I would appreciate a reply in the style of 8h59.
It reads 2h36
